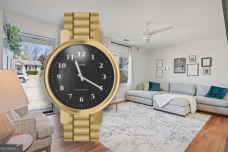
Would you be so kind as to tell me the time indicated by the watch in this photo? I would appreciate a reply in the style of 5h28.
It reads 11h20
